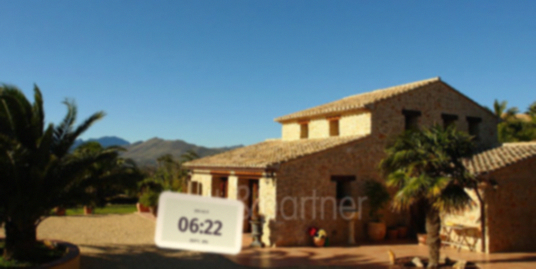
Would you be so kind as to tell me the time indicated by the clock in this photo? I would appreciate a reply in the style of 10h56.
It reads 6h22
